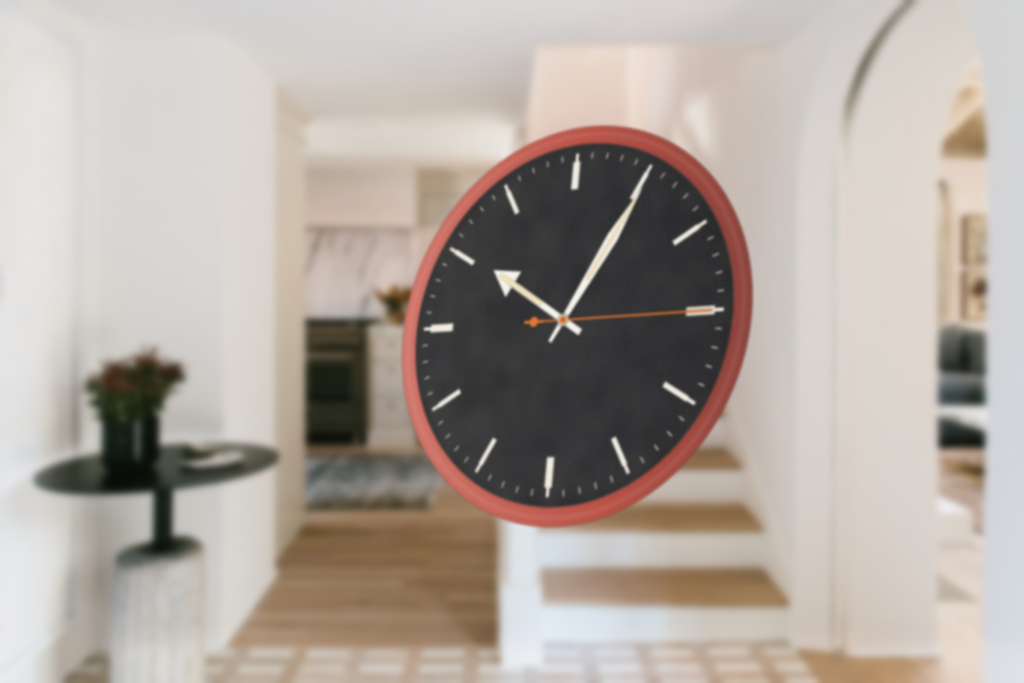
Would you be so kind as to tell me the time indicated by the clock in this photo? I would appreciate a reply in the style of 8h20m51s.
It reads 10h05m15s
